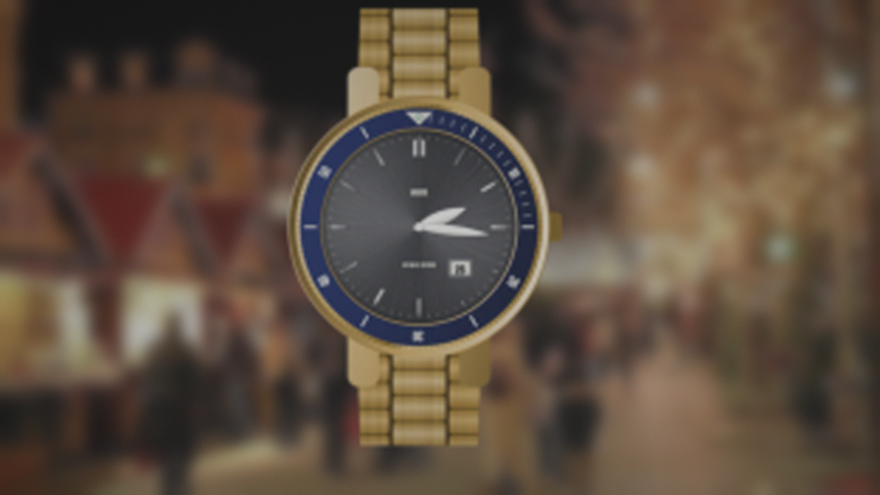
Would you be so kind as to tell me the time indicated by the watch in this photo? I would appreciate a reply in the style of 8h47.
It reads 2h16
